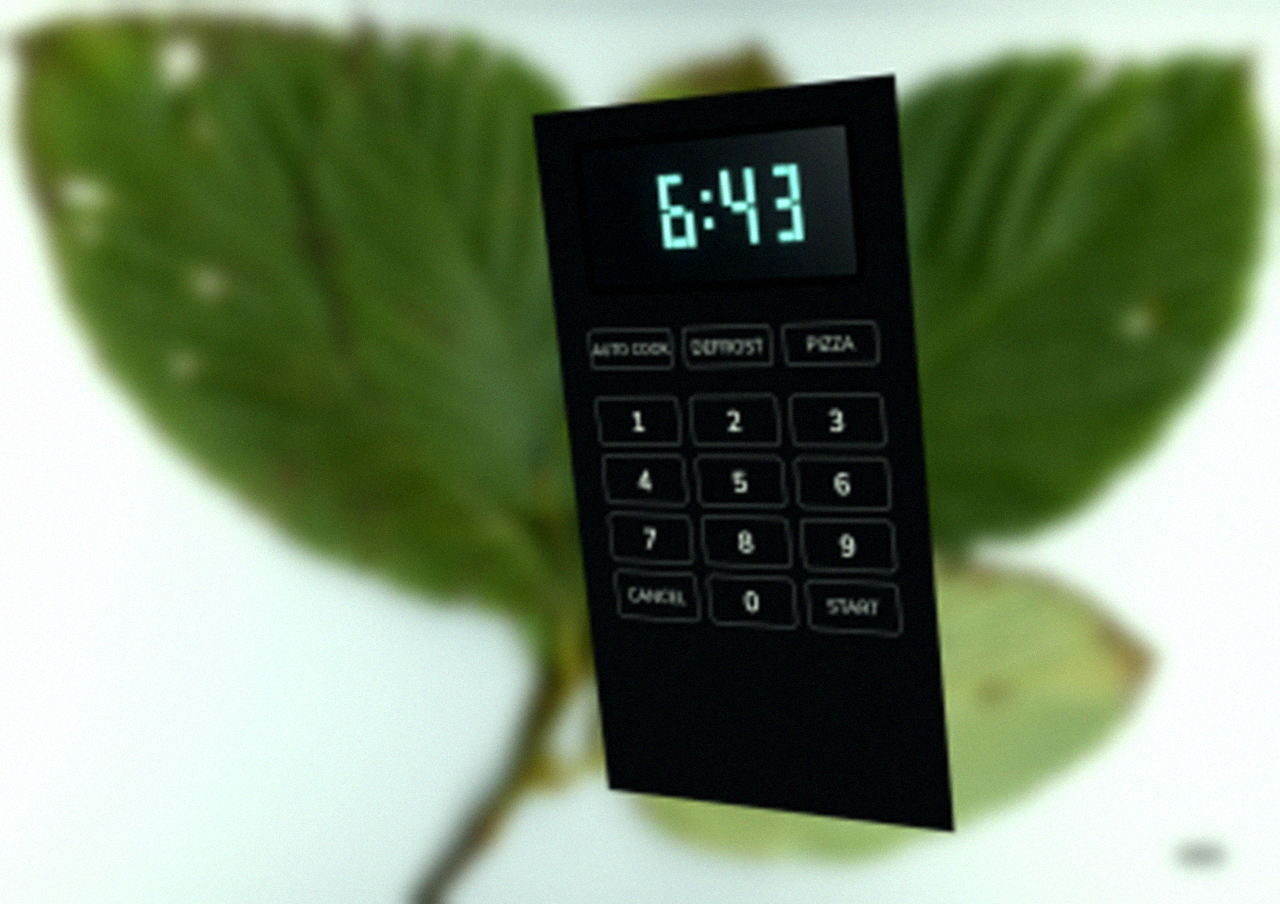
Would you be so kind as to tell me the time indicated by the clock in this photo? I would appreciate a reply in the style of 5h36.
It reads 6h43
